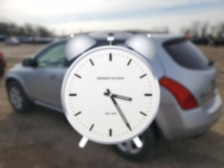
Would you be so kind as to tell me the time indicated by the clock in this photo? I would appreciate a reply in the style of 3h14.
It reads 3h25
